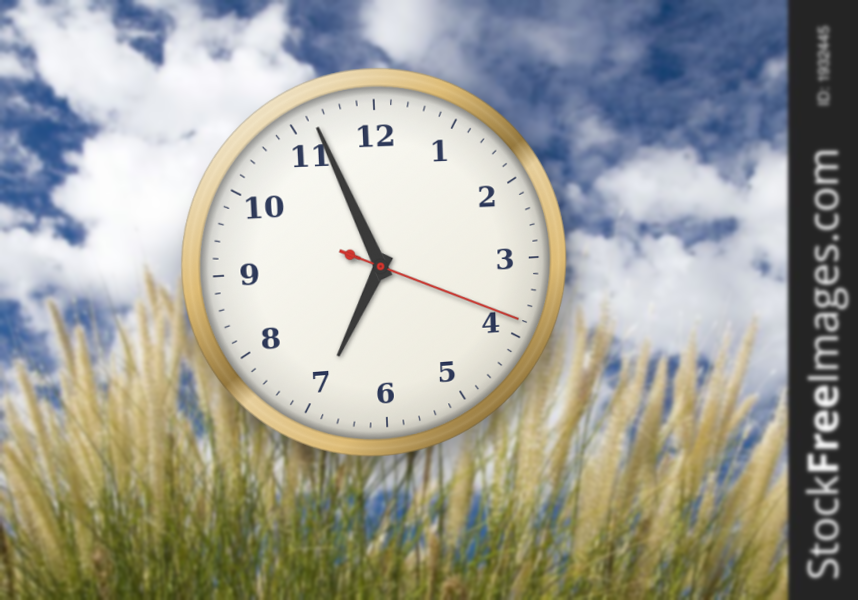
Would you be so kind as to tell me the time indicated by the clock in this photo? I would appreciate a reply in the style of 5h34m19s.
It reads 6h56m19s
